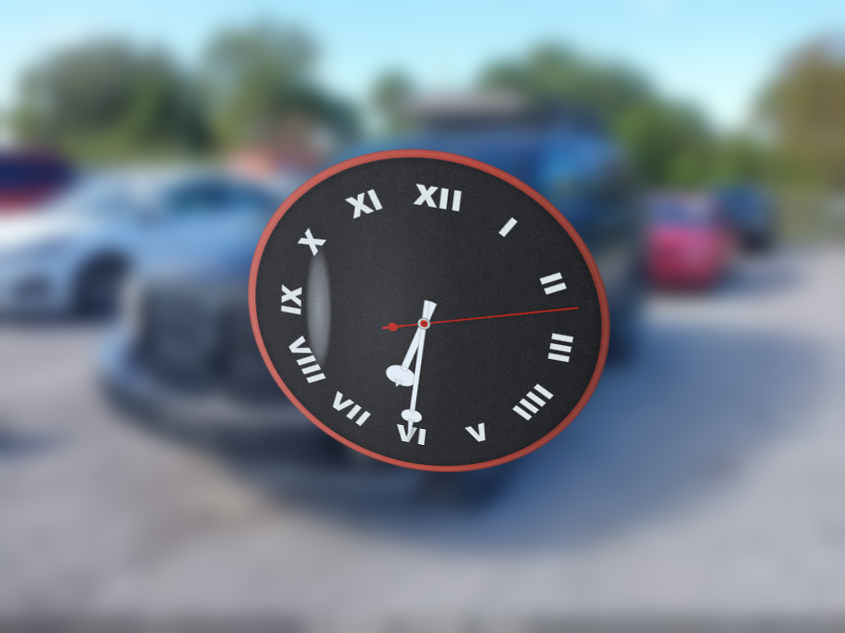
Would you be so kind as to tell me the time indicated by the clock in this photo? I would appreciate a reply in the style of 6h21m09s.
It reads 6h30m12s
